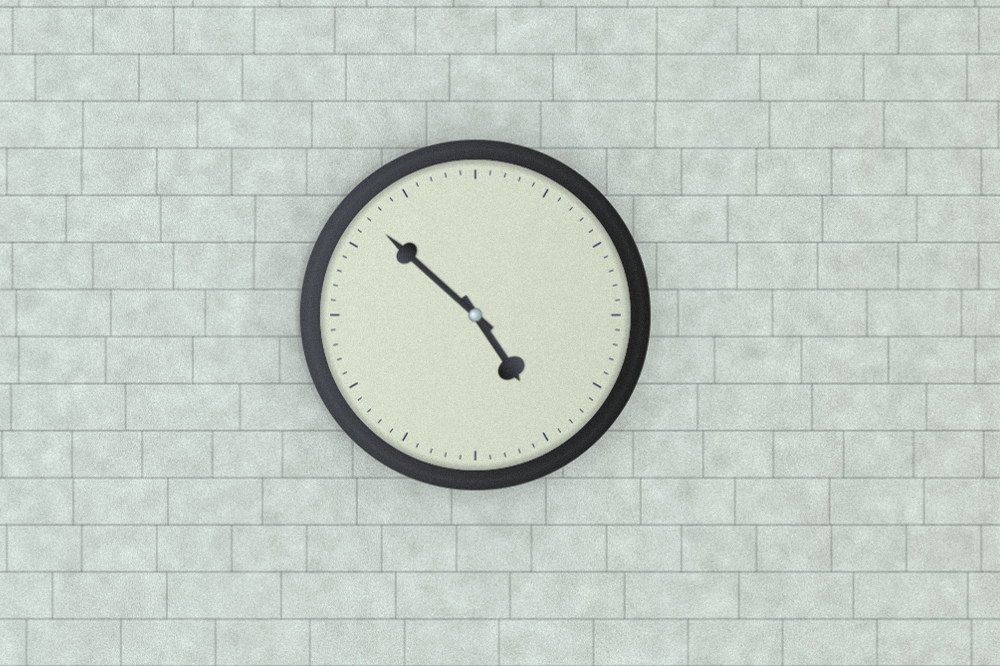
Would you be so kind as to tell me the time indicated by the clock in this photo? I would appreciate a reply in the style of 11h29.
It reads 4h52
